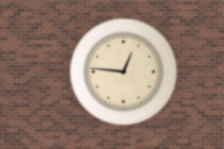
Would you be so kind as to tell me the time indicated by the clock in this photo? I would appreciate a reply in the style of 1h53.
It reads 12h46
